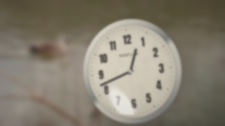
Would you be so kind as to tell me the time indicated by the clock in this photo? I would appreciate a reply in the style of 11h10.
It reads 12h42
